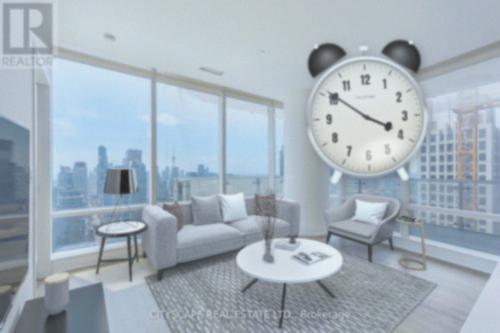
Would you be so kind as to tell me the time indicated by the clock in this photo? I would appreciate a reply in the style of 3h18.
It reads 3h51
